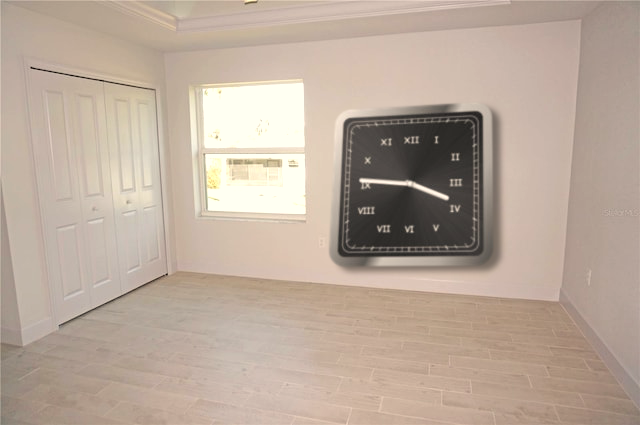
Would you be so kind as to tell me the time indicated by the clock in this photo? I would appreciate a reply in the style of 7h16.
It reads 3h46
